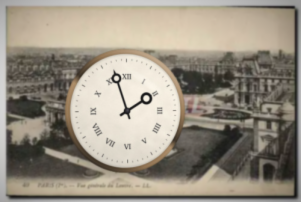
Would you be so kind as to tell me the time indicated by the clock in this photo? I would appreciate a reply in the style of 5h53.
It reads 1h57
